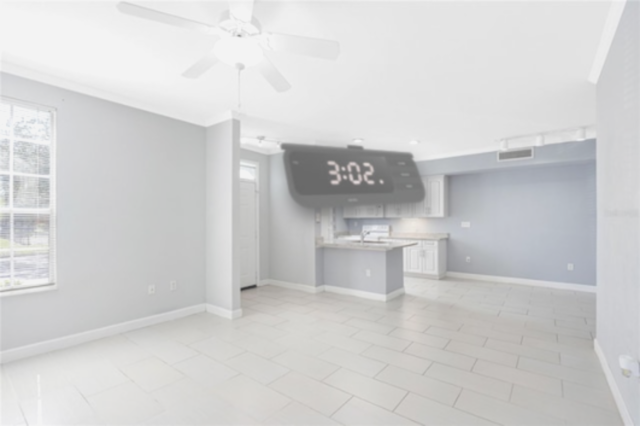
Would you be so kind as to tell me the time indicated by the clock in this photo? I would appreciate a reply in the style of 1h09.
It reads 3h02
